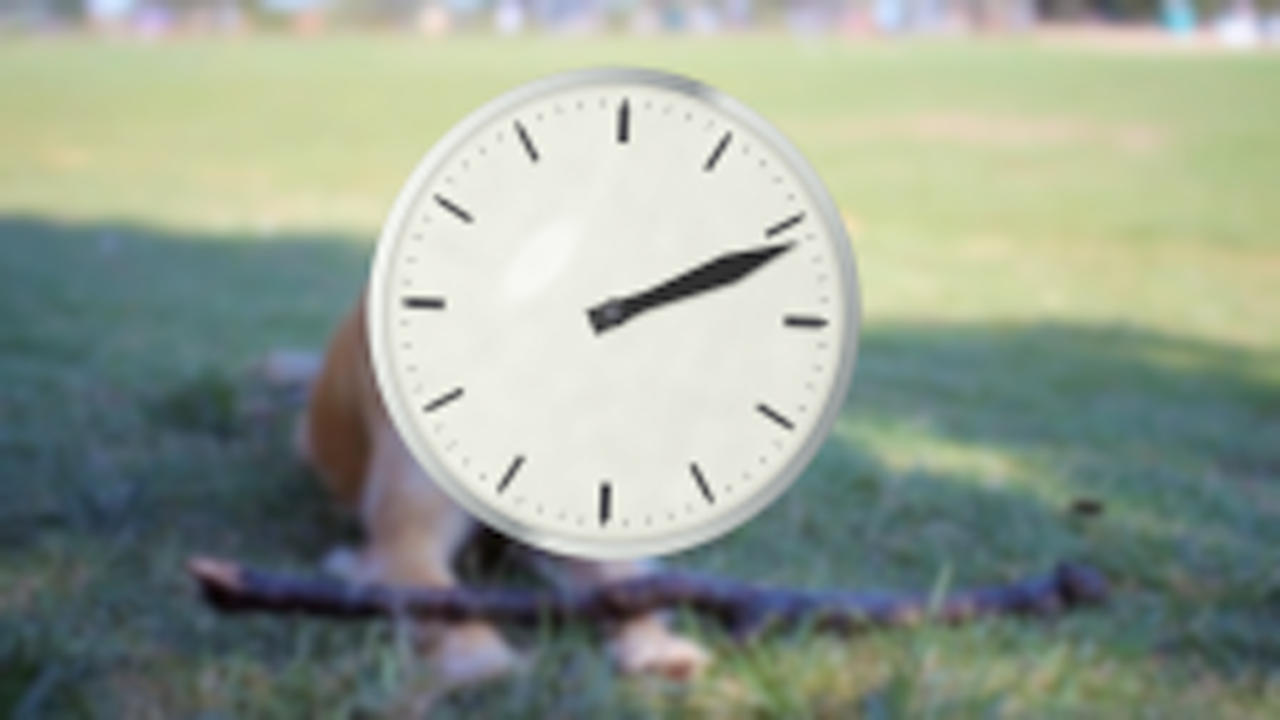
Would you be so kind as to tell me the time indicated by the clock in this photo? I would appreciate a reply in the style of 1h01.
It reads 2h11
